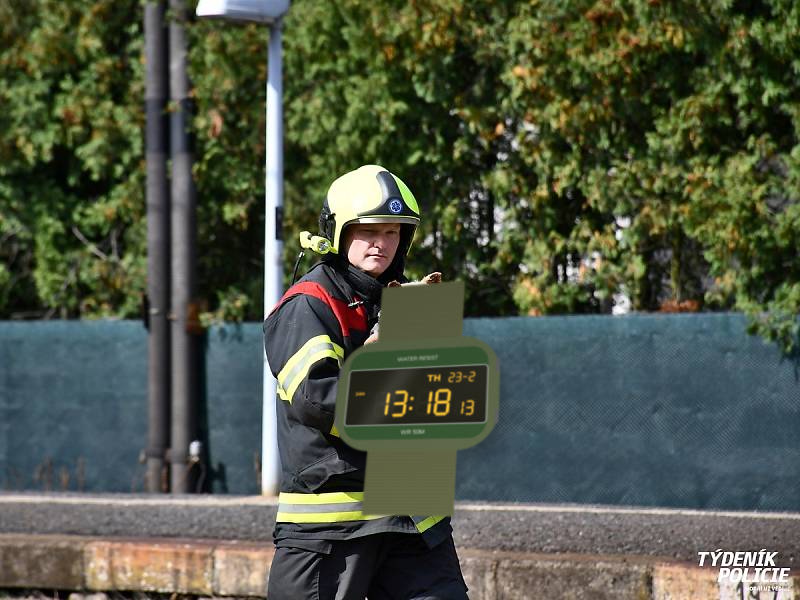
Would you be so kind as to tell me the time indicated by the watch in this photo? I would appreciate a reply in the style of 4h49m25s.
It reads 13h18m13s
